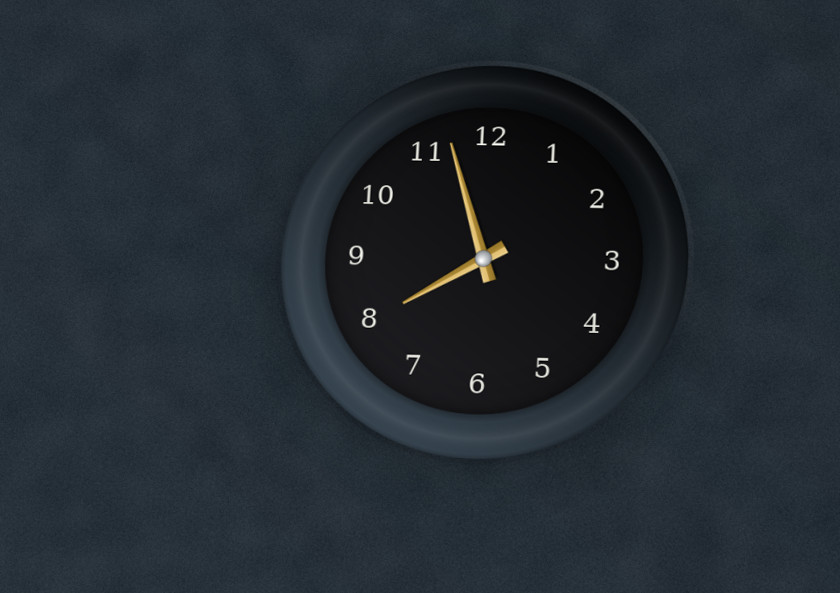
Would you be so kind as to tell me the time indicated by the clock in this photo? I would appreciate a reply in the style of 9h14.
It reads 7h57
